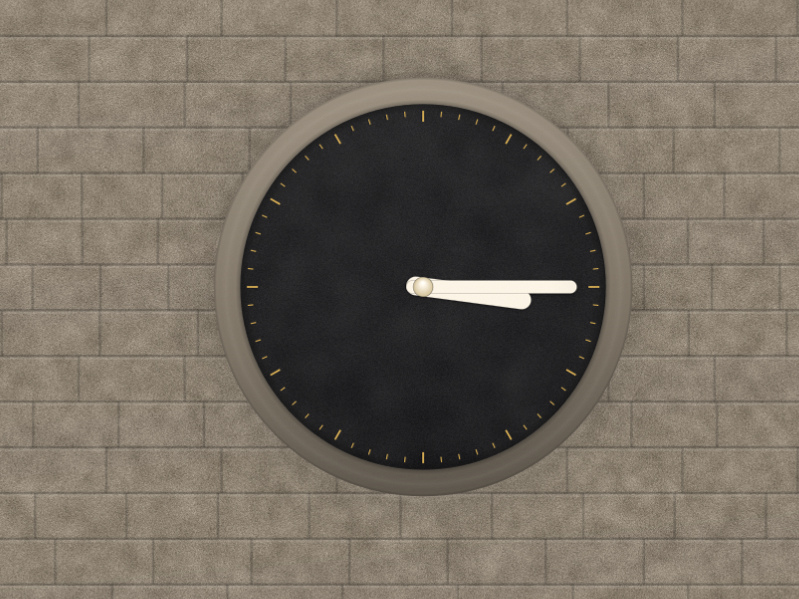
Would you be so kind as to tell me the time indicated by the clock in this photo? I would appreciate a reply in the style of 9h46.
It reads 3h15
